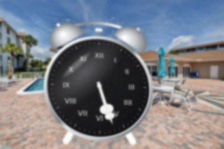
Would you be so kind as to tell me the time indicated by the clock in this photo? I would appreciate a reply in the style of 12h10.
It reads 5h27
